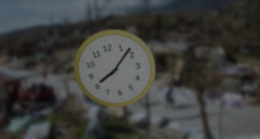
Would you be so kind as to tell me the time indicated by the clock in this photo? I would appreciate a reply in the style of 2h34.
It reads 8h08
